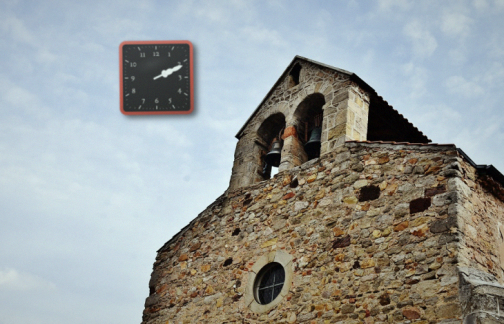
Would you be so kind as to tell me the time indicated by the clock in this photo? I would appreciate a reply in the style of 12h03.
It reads 2h11
